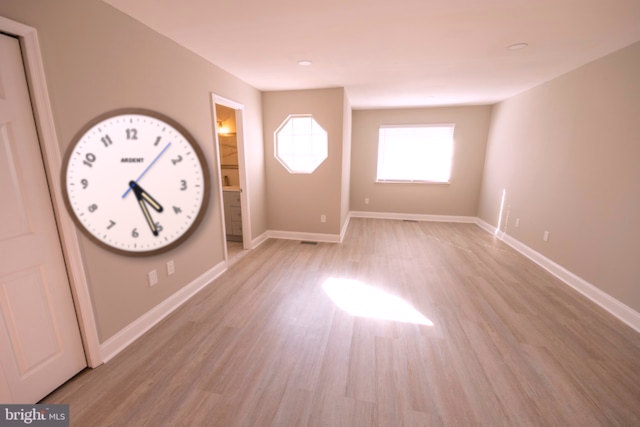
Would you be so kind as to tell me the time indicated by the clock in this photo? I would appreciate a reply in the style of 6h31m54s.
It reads 4h26m07s
